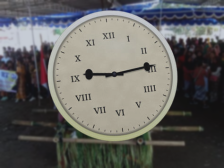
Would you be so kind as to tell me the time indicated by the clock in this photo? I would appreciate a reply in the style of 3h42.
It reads 9h14
